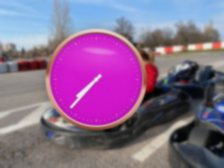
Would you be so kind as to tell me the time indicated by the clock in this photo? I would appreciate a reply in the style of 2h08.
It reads 7h37
